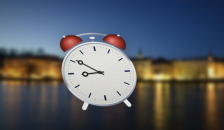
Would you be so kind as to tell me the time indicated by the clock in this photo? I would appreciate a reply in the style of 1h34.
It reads 8h51
